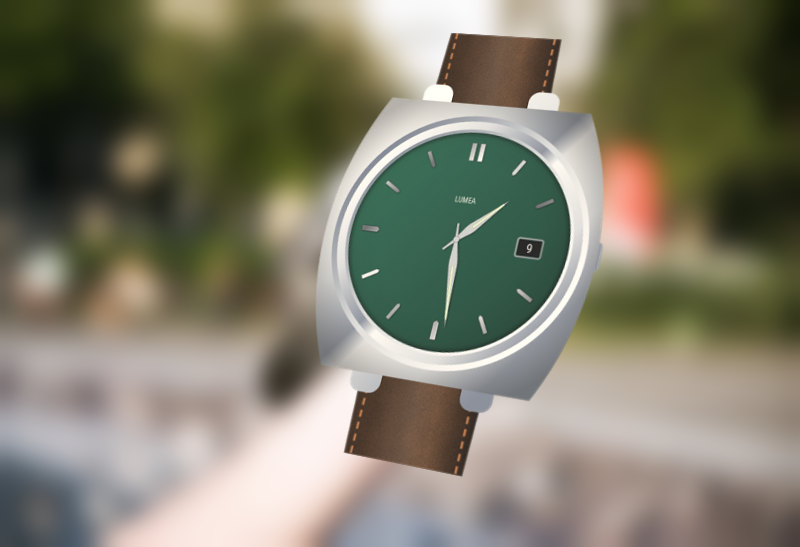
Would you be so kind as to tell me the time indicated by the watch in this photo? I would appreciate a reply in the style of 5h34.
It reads 1h29
